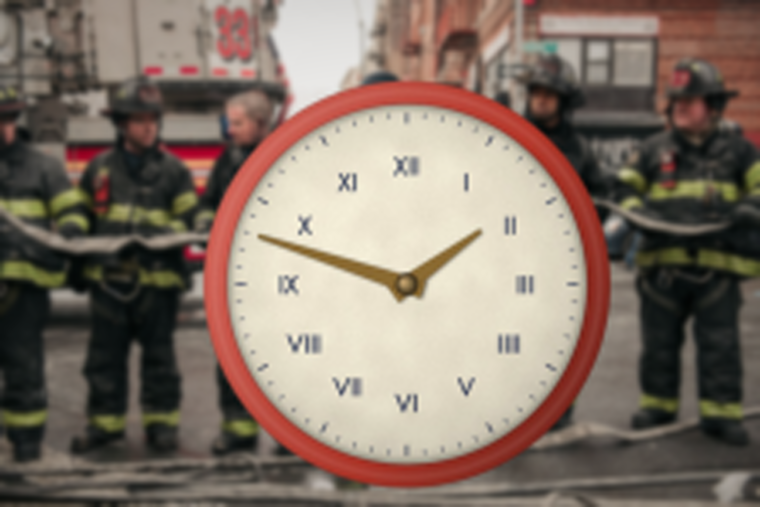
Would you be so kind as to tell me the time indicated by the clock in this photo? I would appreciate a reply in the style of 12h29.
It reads 1h48
